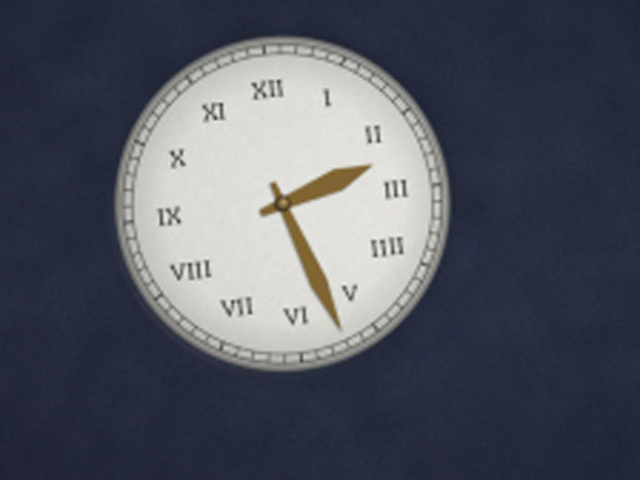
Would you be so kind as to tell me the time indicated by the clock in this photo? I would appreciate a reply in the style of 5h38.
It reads 2h27
